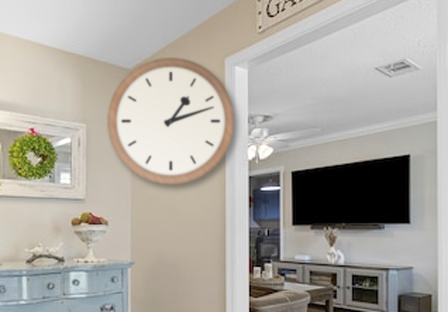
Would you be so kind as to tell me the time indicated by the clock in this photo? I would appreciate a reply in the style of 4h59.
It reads 1h12
